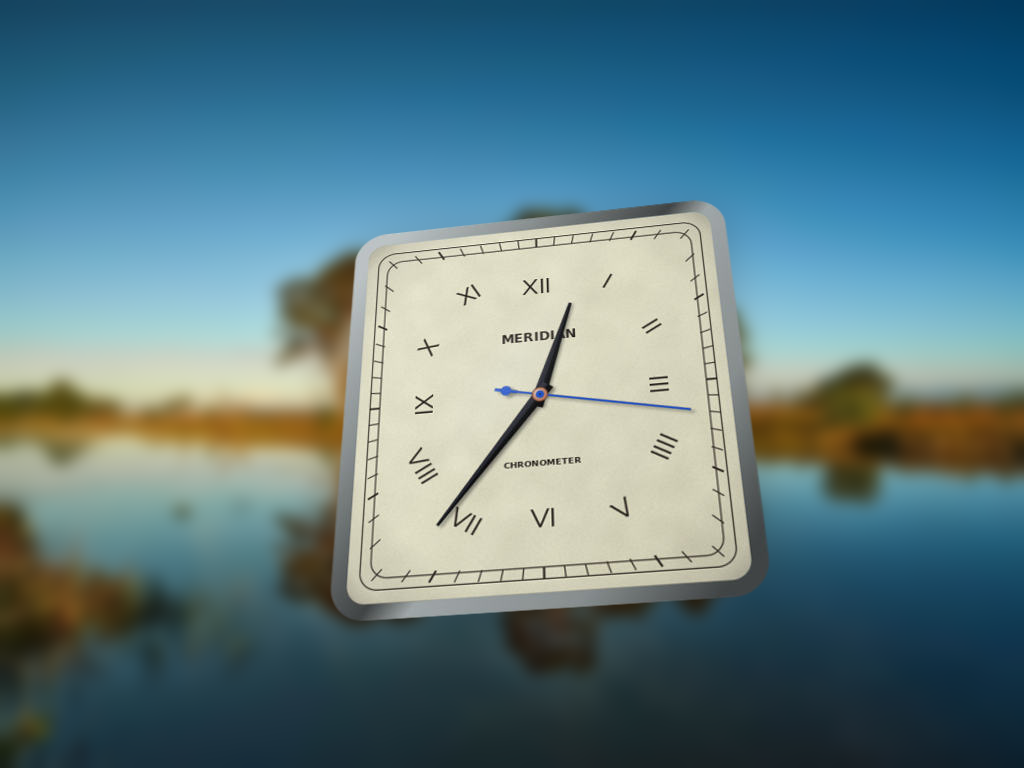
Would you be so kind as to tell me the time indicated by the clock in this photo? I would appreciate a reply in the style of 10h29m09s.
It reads 12h36m17s
